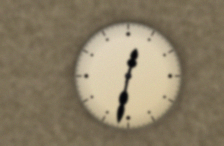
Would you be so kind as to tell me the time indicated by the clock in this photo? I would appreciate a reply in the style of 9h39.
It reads 12h32
